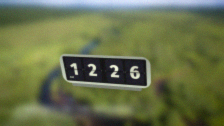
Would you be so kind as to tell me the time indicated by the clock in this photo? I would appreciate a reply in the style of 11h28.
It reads 12h26
